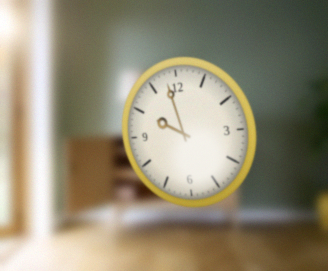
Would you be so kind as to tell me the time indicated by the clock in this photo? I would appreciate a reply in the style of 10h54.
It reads 9h58
